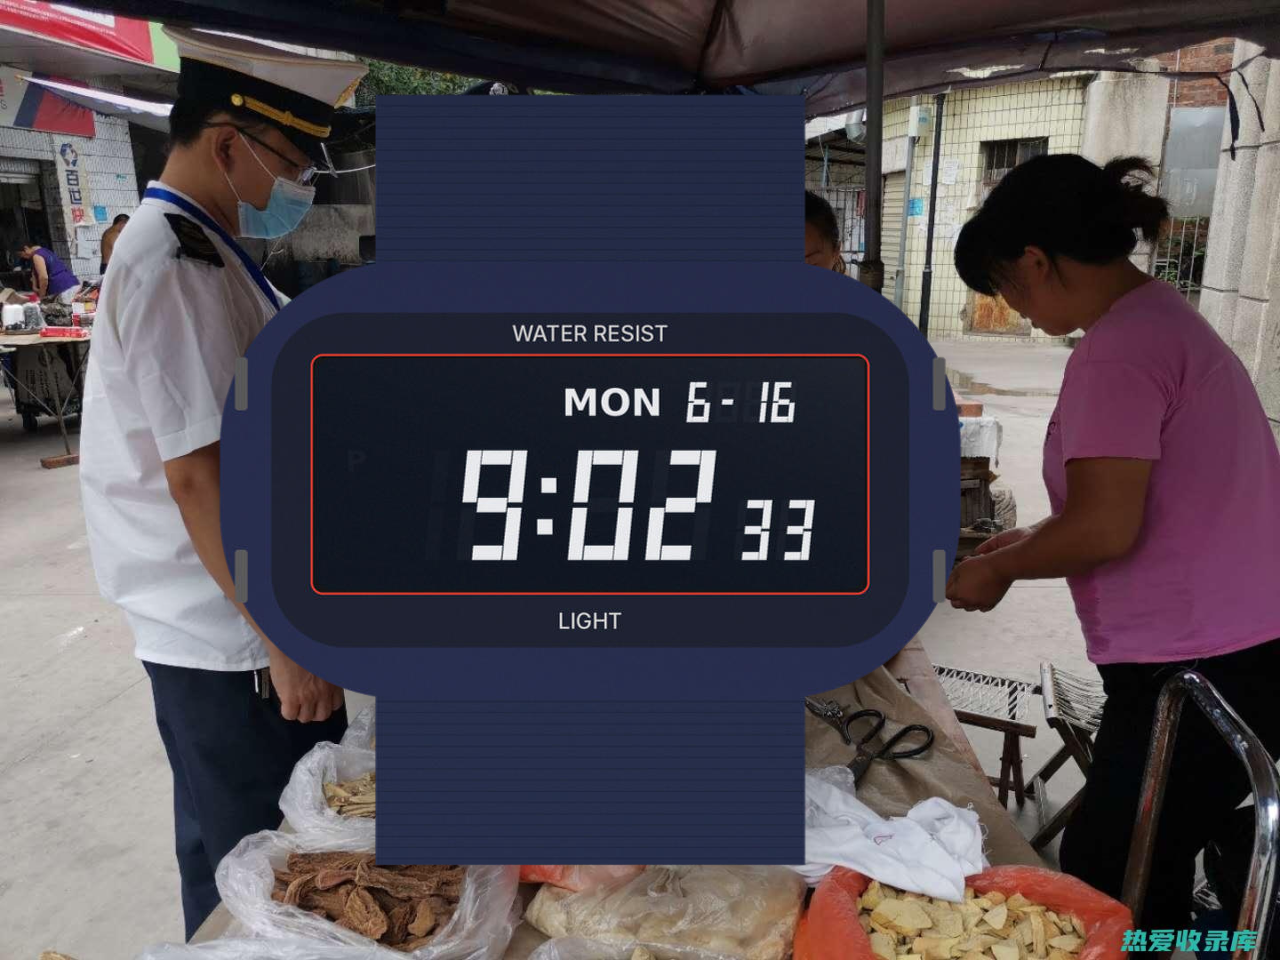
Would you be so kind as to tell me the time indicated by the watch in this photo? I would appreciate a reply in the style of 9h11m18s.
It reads 9h02m33s
